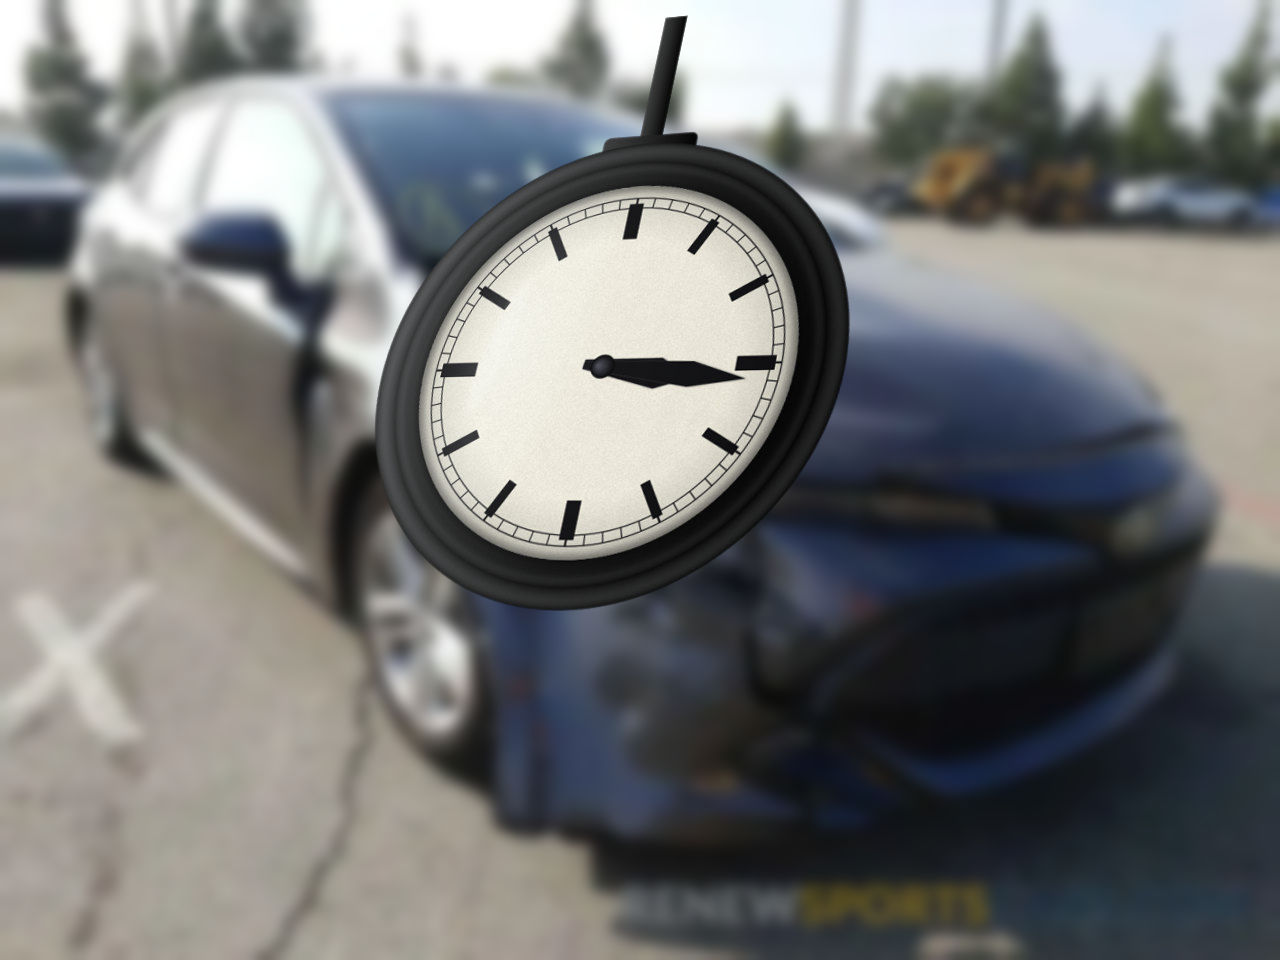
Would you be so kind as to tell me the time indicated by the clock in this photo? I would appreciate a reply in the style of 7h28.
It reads 3h16
